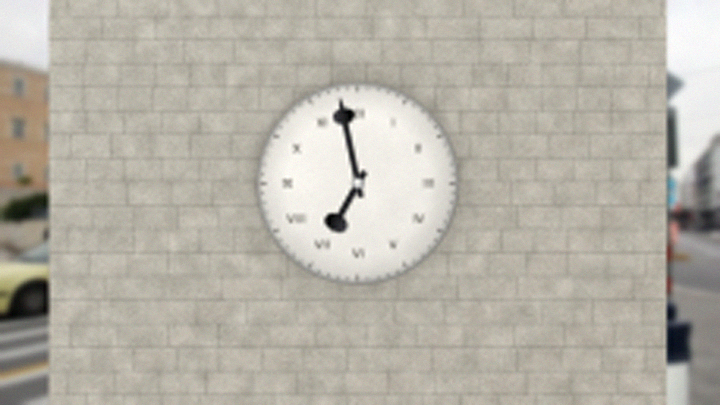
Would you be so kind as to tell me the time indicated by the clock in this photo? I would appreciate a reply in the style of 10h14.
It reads 6h58
